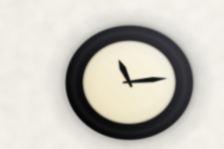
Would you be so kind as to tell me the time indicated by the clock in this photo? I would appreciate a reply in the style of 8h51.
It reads 11h14
